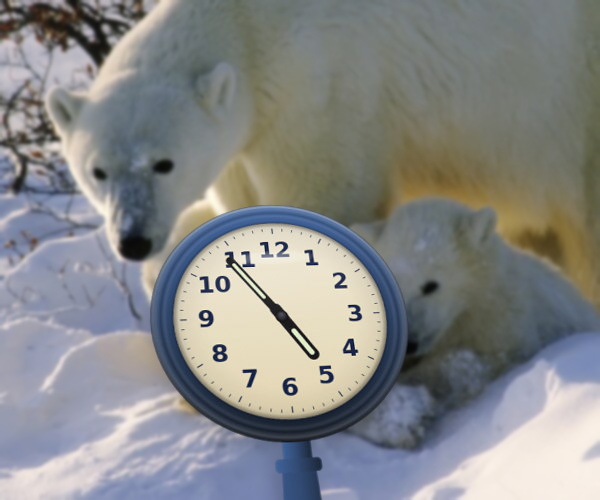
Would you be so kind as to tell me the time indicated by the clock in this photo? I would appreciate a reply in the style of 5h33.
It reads 4h54
